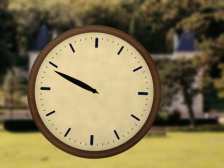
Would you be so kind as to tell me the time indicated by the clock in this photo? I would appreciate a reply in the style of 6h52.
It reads 9h49
